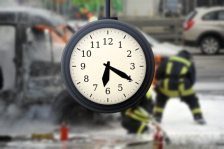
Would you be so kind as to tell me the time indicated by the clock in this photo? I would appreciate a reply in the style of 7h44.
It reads 6h20
